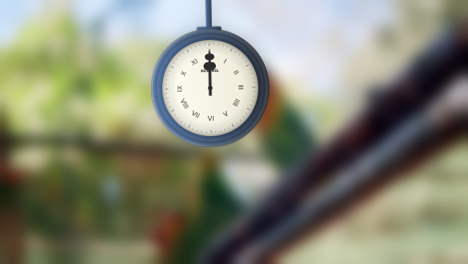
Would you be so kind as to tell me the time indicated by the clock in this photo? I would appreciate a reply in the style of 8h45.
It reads 12h00
